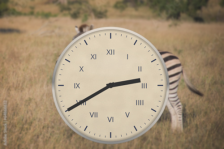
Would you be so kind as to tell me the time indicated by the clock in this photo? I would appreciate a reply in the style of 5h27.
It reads 2h40
